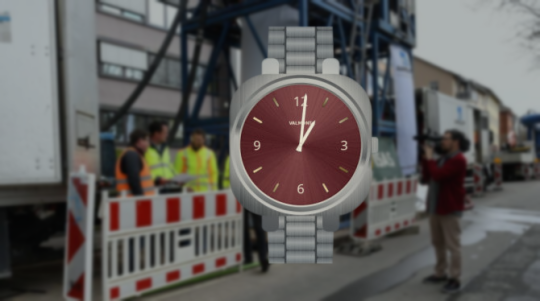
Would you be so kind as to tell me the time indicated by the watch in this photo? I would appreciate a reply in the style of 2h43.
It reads 1h01
